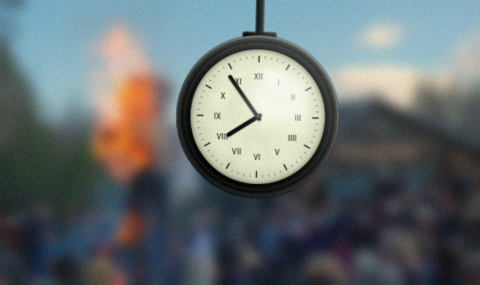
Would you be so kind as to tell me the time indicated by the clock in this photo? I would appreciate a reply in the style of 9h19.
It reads 7h54
